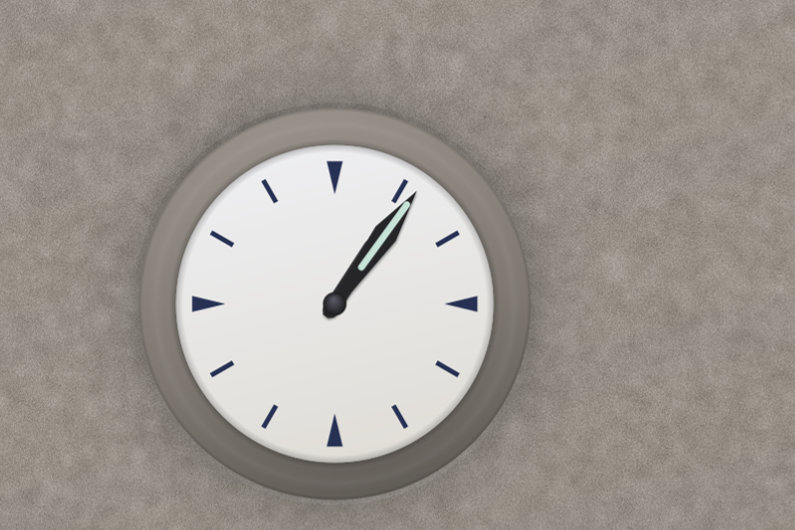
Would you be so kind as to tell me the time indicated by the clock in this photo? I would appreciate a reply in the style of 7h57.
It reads 1h06
